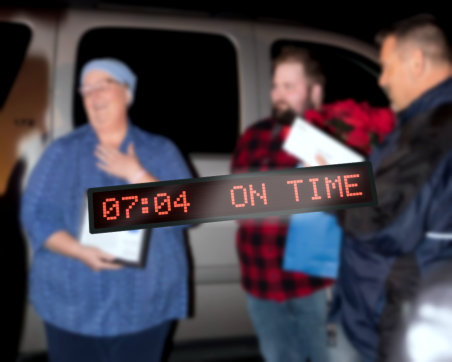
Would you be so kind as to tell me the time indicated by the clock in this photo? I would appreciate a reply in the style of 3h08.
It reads 7h04
